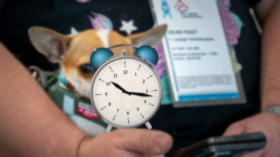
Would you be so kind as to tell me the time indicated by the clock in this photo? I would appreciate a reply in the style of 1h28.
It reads 10h17
